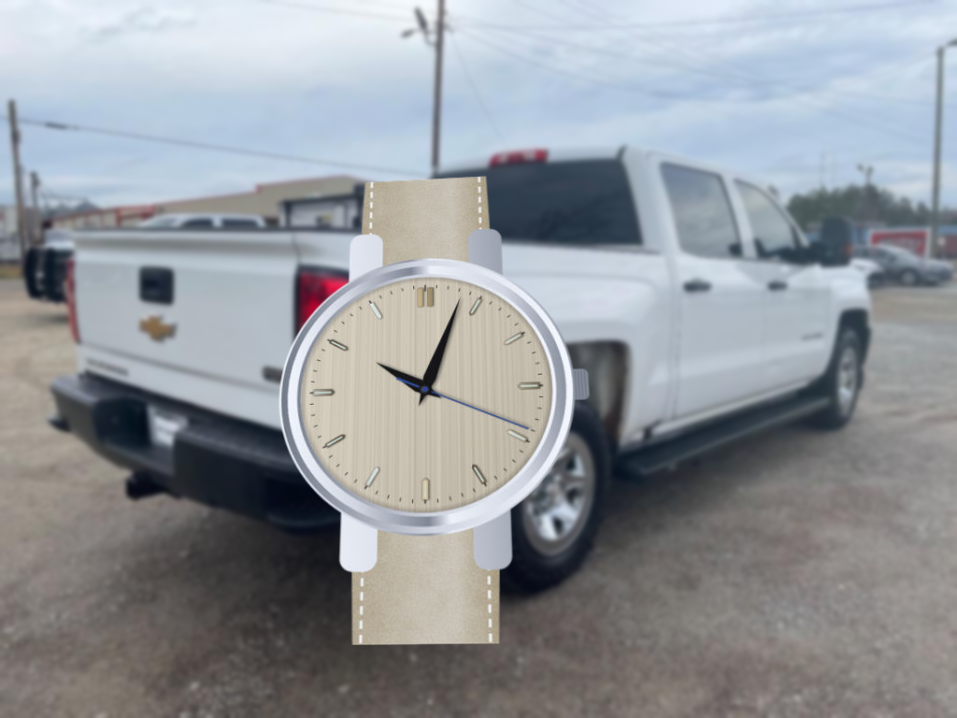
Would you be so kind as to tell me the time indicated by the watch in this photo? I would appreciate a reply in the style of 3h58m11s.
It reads 10h03m19s
